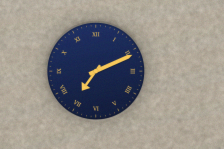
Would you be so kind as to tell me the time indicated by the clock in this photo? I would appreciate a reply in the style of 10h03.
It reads 7h11
